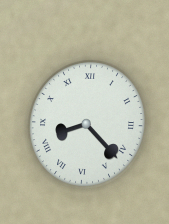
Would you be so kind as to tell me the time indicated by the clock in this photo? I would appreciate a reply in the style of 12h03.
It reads 8h22
